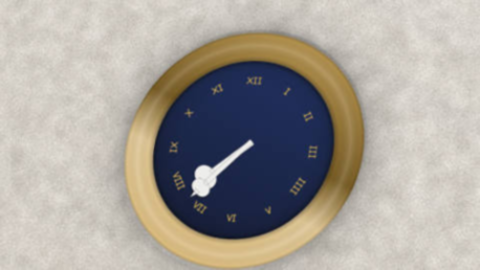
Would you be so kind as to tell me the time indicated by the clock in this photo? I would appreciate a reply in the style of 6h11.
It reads 7h37
